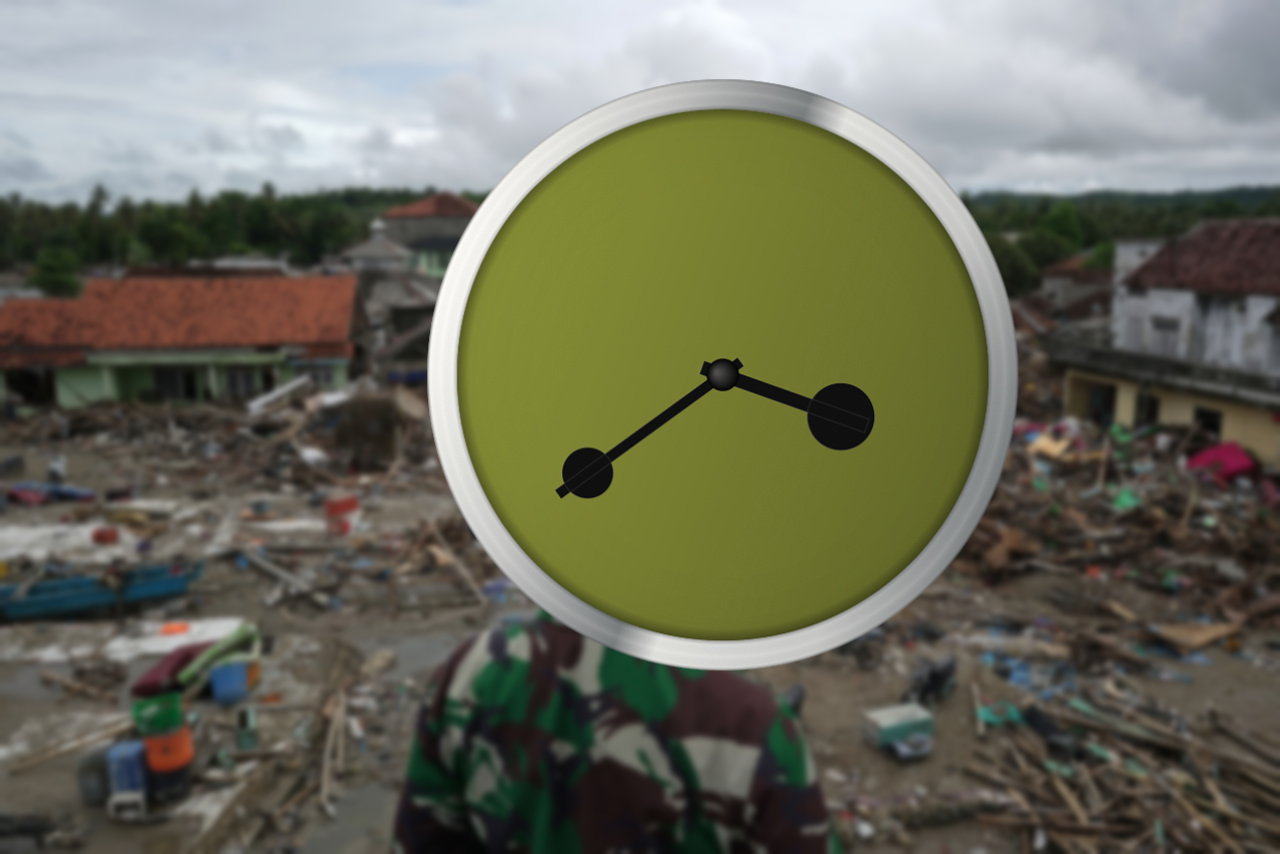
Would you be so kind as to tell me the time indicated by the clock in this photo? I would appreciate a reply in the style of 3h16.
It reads 3h39
